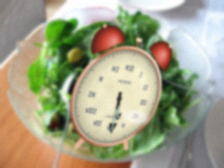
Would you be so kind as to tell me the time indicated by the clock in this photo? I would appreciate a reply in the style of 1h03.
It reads 5h29
